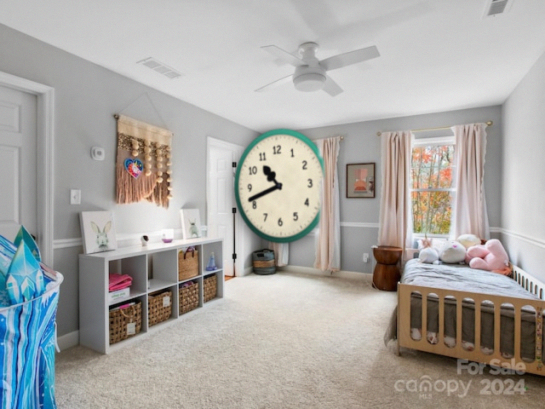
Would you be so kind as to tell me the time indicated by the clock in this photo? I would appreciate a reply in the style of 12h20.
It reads 10h42
